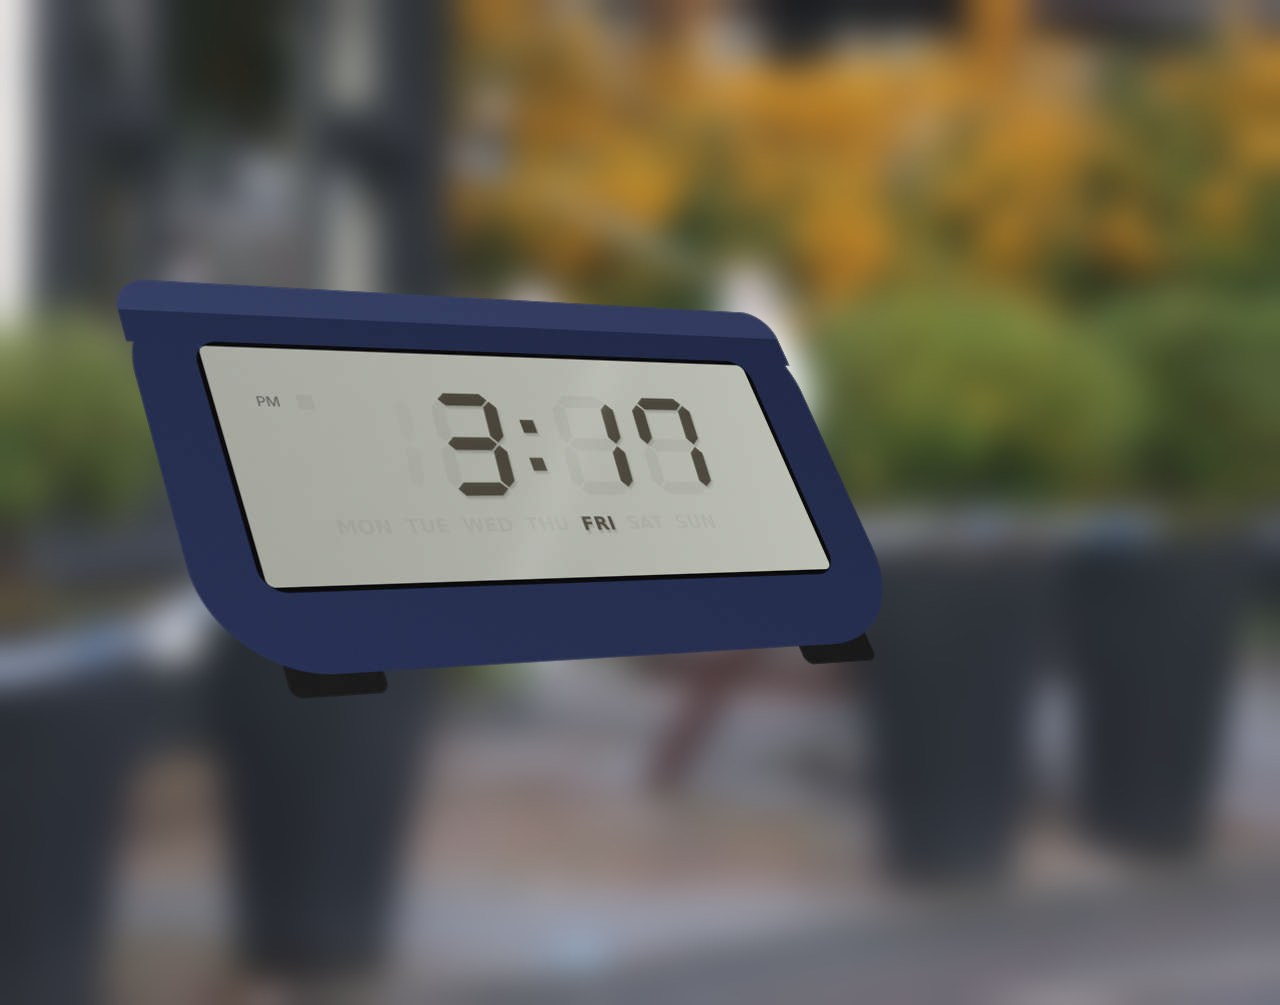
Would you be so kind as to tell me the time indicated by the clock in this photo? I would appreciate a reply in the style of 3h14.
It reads 3h17
